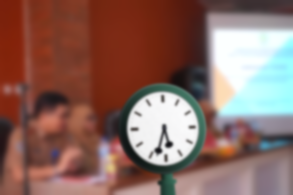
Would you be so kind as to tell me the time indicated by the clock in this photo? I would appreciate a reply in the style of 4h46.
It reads 5h33
